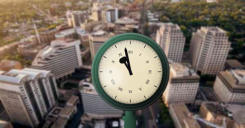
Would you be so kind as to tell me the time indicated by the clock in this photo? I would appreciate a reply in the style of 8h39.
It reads 10h58
